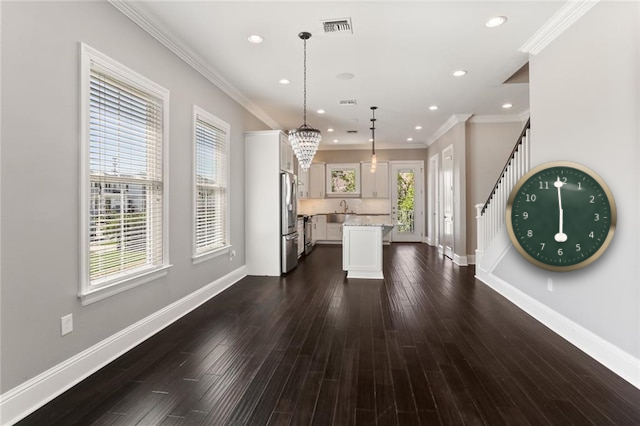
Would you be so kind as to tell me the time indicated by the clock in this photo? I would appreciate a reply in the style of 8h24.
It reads 5h59
